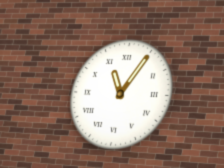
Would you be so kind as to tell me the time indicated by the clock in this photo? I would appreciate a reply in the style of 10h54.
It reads 11h05
